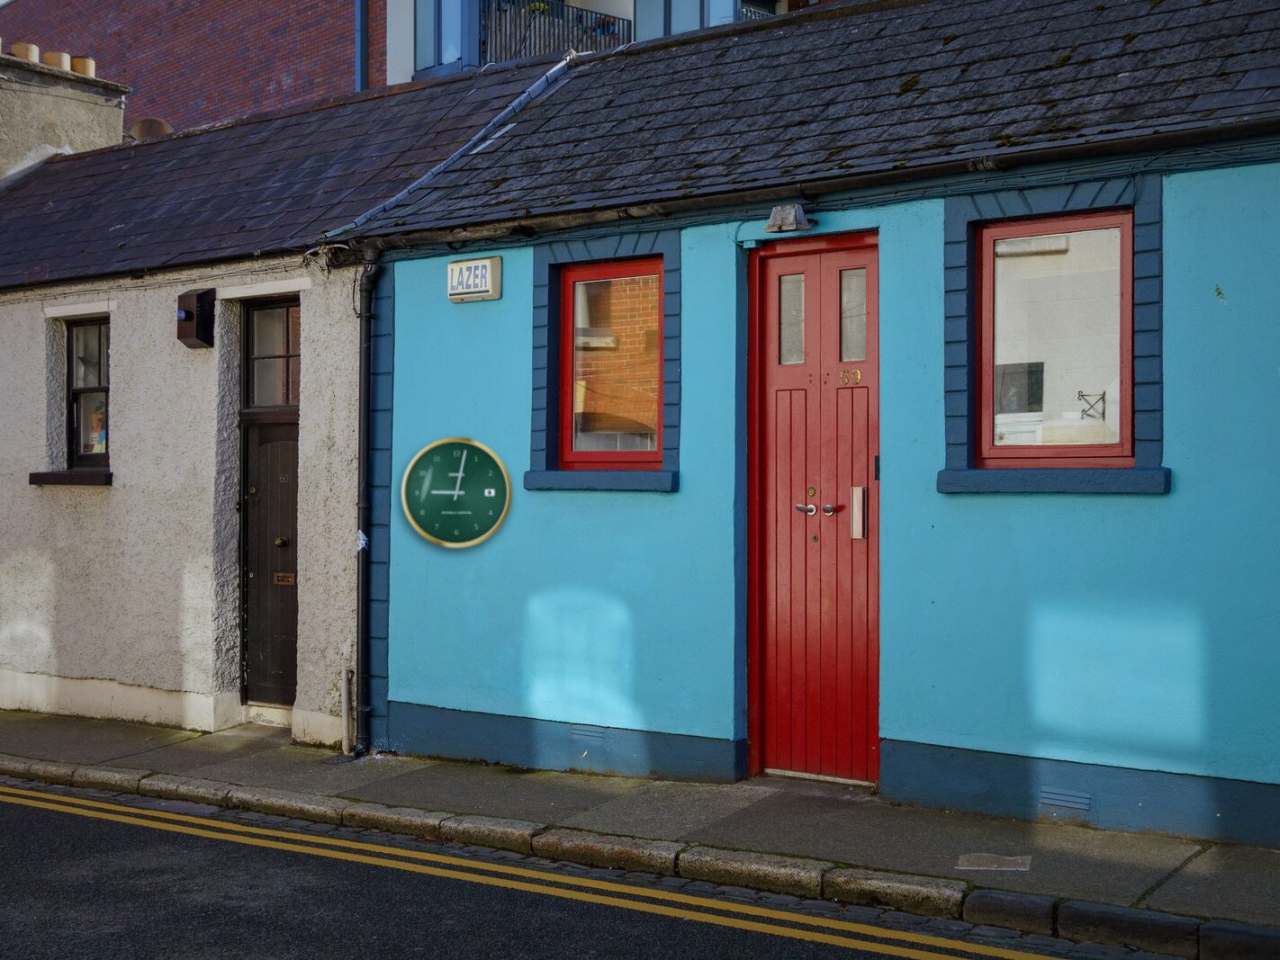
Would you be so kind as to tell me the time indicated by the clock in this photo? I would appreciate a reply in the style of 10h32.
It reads 9h02
